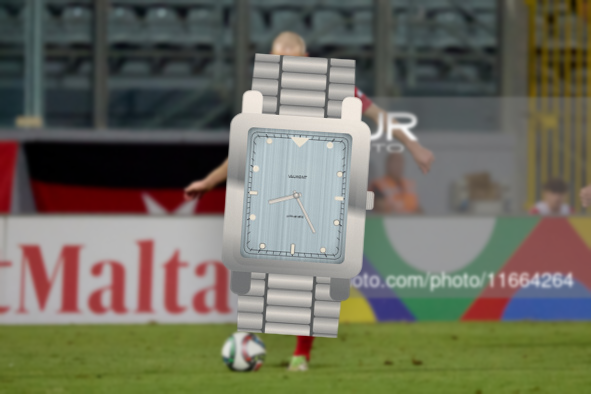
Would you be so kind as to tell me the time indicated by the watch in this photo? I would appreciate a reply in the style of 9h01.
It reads 8h25
